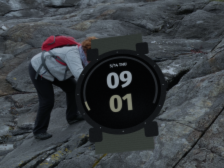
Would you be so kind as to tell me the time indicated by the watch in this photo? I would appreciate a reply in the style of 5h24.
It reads 9h01
